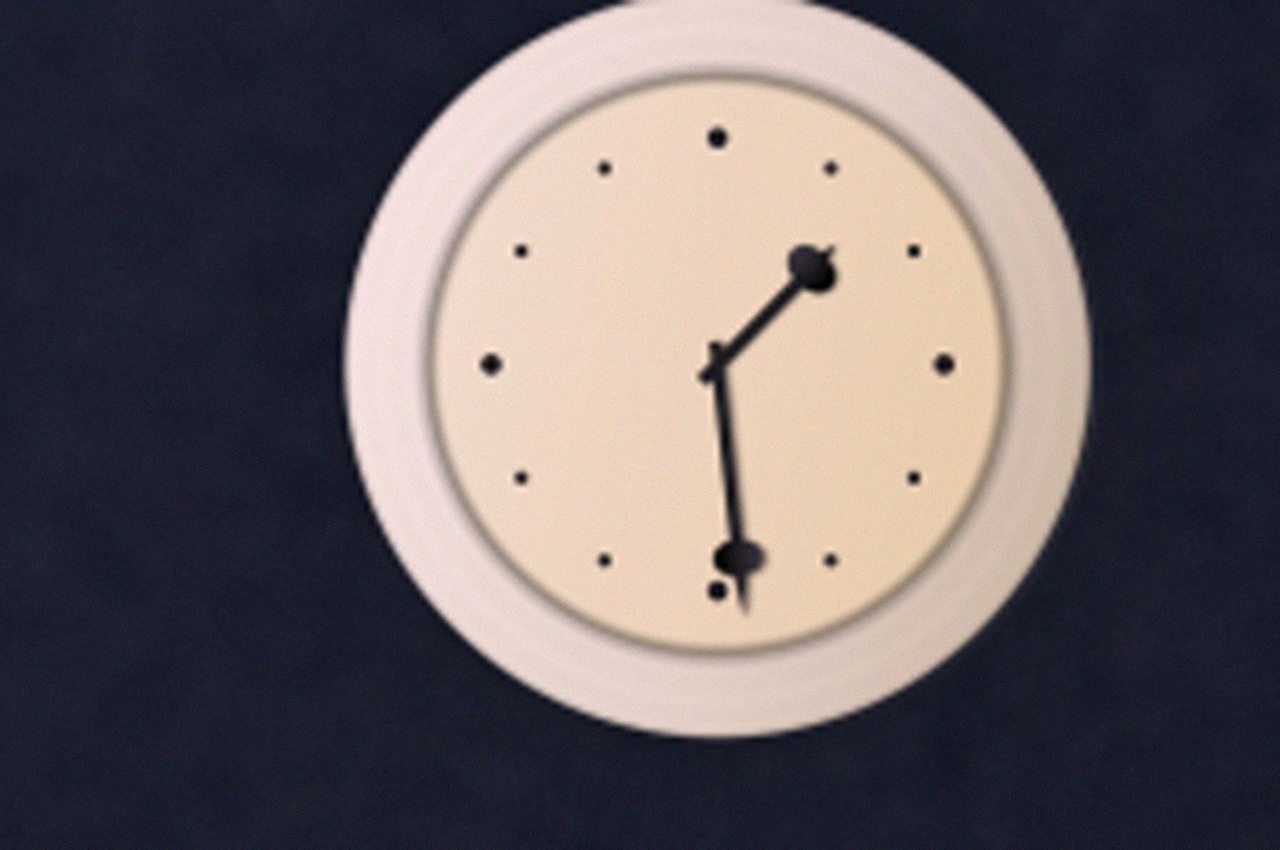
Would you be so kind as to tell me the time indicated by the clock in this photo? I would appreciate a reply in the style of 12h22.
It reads 1h29
